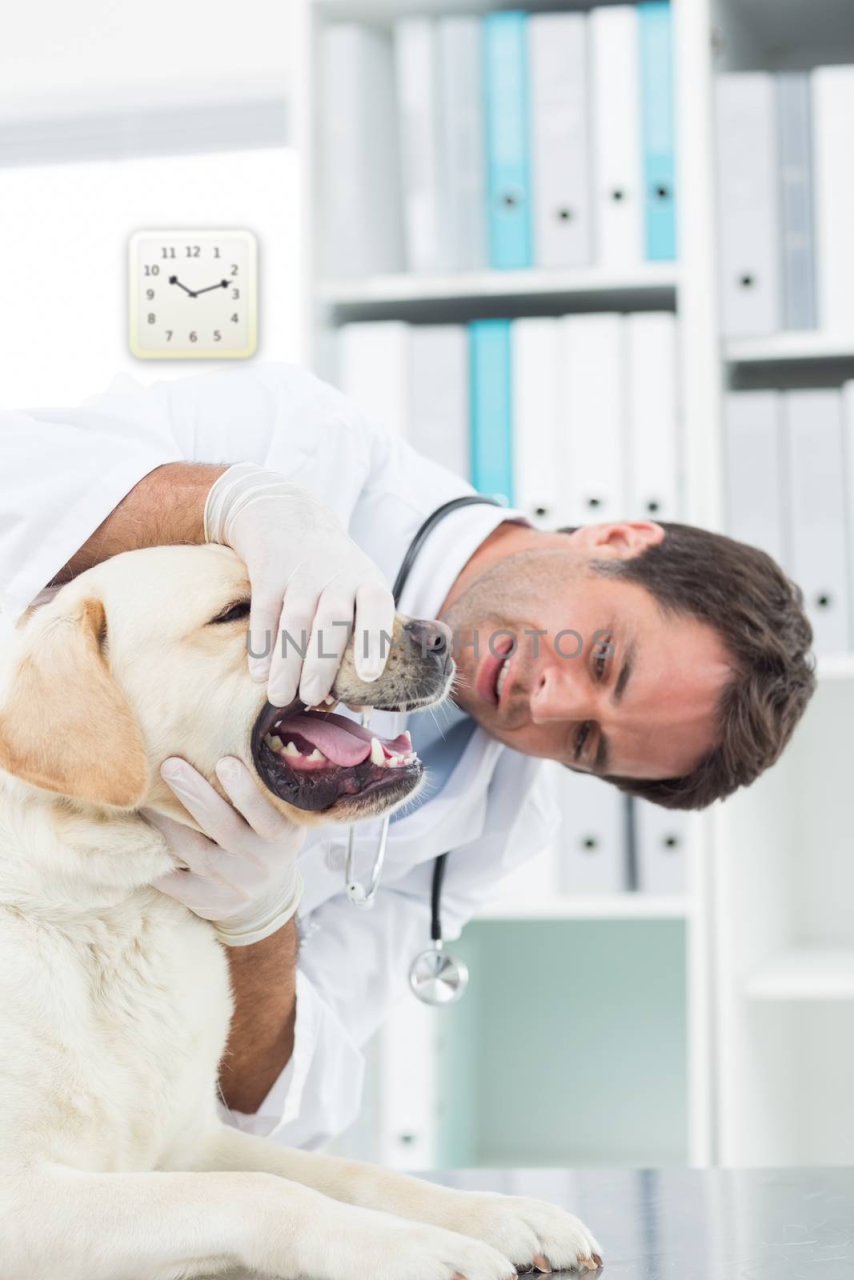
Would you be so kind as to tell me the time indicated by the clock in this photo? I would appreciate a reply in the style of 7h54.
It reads 10h12
